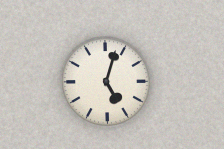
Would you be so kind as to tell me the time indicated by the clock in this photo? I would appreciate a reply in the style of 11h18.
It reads 5h03
